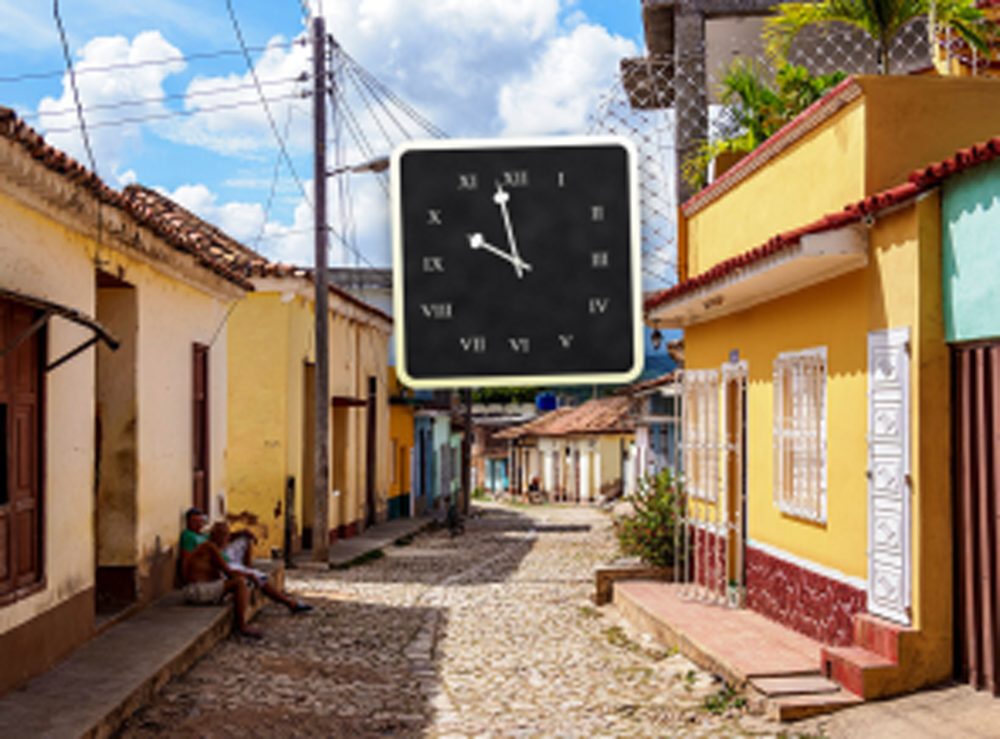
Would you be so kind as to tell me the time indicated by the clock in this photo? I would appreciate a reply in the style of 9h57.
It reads 9h58
